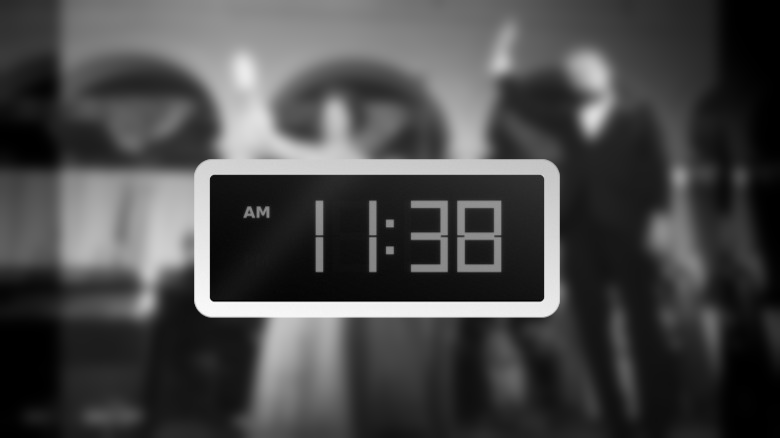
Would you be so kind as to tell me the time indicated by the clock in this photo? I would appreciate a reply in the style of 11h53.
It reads 11h38
